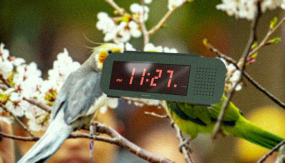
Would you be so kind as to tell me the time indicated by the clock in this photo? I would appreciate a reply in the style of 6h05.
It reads 11h27
